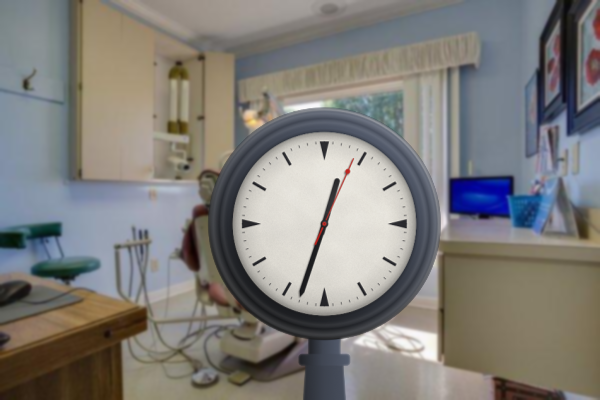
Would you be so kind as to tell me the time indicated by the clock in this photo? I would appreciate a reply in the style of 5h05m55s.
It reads 12h33m04s
